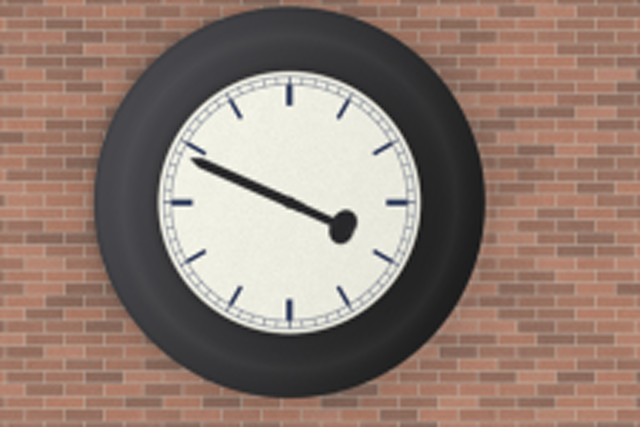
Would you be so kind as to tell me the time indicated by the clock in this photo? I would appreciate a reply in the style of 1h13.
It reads 3h49
